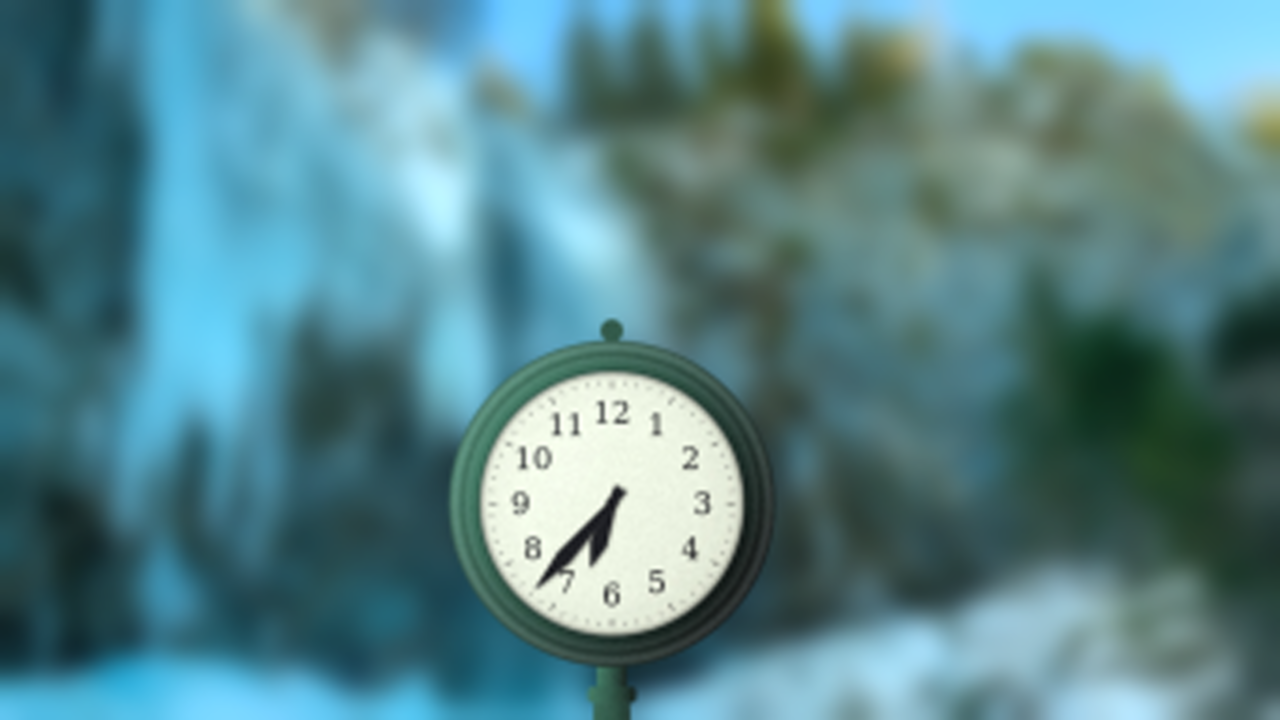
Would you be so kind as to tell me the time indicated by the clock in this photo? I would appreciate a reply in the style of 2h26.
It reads 6h37
